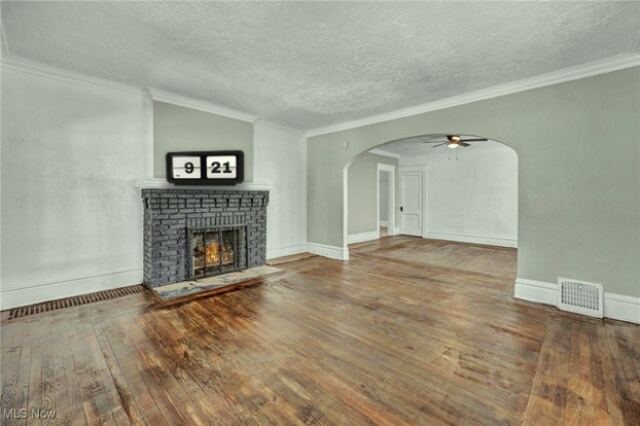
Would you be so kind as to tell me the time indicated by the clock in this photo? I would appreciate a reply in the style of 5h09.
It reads 9h21
